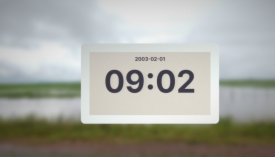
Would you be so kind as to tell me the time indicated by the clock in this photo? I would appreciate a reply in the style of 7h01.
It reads 9h02
